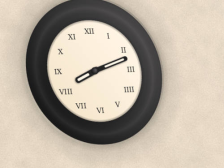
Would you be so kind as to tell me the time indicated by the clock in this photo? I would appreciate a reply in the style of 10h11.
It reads 8h12
